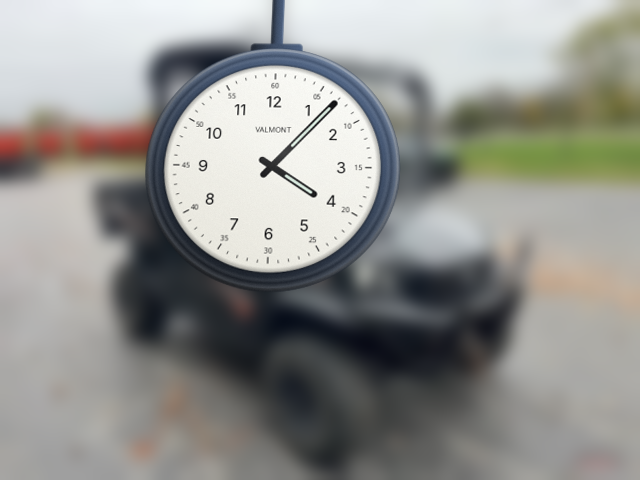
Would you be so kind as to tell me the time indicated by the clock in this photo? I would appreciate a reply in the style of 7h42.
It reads 4h07
